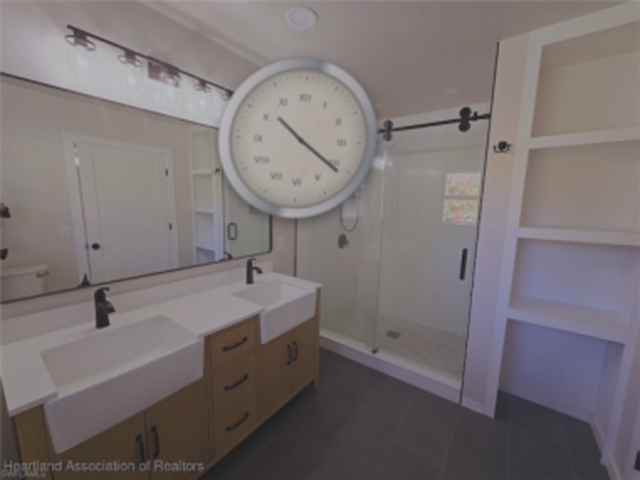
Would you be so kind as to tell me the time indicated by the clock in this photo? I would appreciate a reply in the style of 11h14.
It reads 10h21
